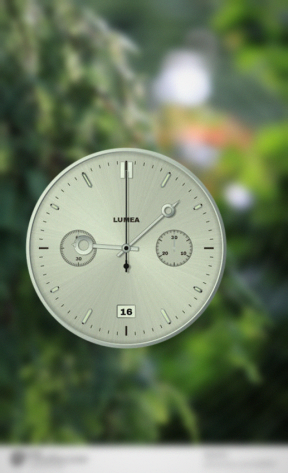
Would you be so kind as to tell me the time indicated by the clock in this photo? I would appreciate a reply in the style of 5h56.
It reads 9h08
